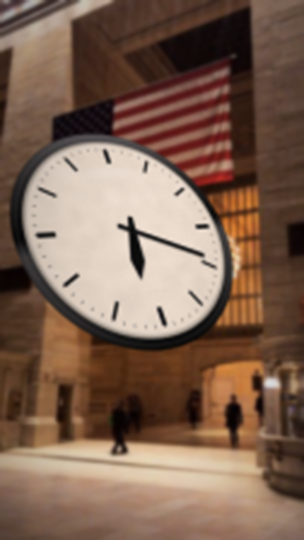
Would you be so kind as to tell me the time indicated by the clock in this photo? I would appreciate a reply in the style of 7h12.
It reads 6h19
